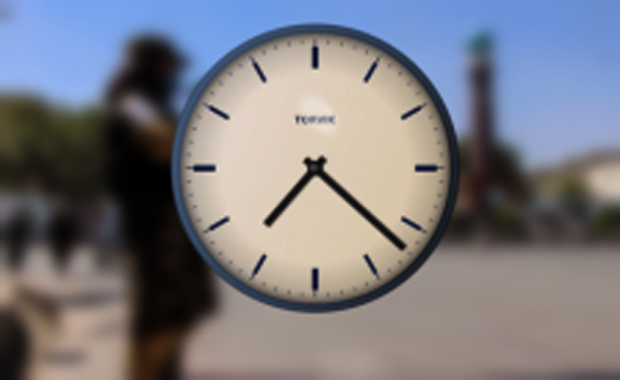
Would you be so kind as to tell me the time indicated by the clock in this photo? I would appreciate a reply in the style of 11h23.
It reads 7h22
